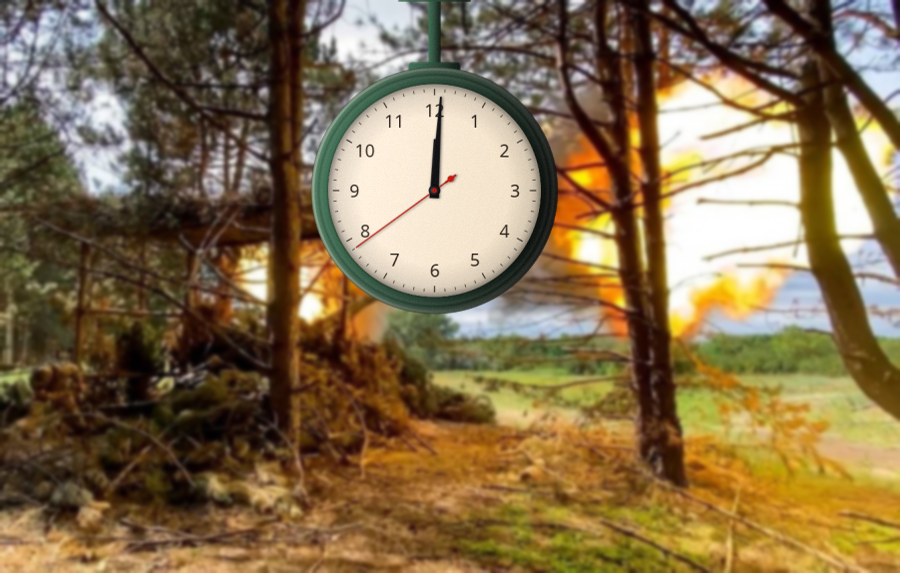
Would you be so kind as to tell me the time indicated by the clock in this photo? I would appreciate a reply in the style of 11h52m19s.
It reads 12h00m39s
